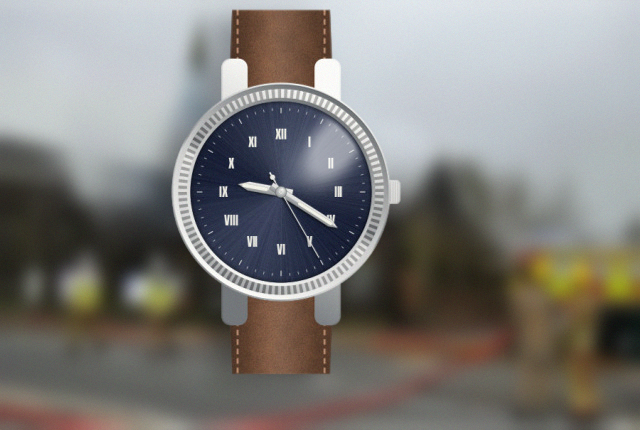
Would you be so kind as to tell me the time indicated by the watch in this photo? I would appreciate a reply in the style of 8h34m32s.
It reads 9h20m25s
